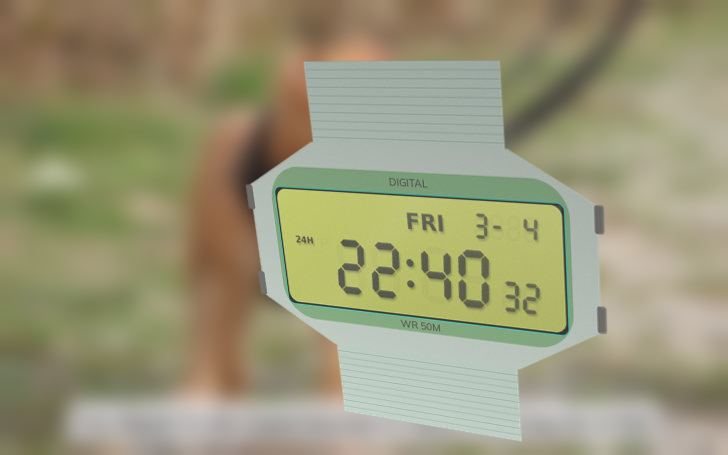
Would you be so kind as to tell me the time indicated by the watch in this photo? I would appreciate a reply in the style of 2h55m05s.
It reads 22h40m32s
